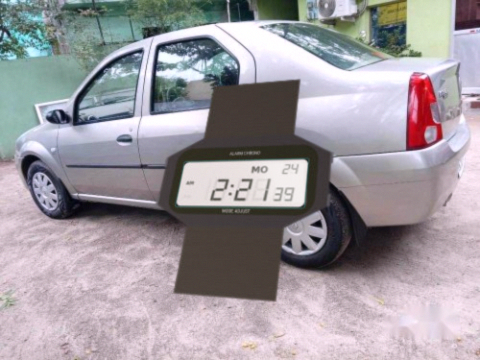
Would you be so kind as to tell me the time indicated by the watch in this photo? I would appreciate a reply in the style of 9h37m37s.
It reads 2h21m39s
